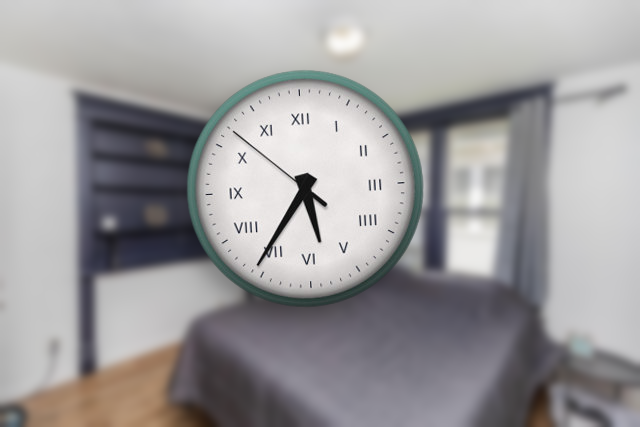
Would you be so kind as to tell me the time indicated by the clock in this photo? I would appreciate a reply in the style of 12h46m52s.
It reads 5h35m52s
